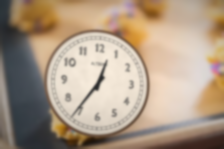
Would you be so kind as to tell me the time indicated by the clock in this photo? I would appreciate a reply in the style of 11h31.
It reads 12h36
